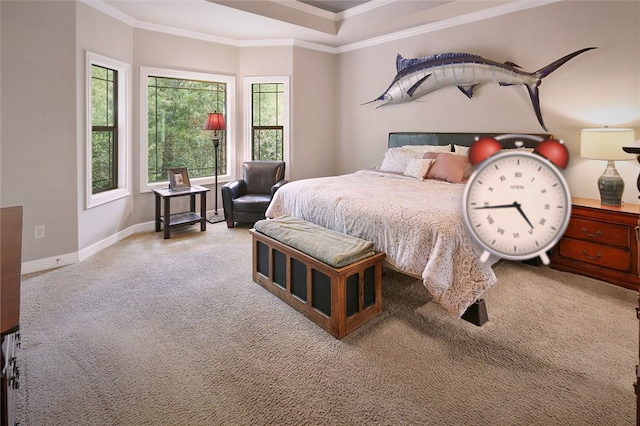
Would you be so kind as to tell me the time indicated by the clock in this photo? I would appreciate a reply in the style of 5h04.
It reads 4h44
